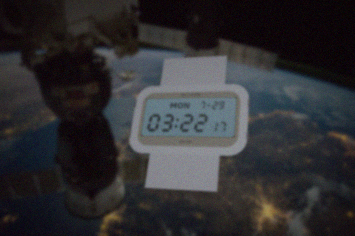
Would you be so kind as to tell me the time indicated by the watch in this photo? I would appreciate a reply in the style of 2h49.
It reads 3h22
